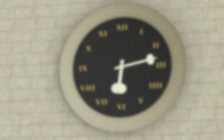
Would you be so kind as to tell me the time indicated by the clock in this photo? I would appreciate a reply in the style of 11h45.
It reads 6h13
